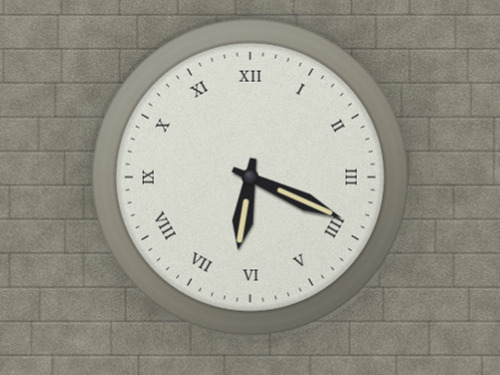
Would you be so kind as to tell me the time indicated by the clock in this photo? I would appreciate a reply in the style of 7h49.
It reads 6h19
